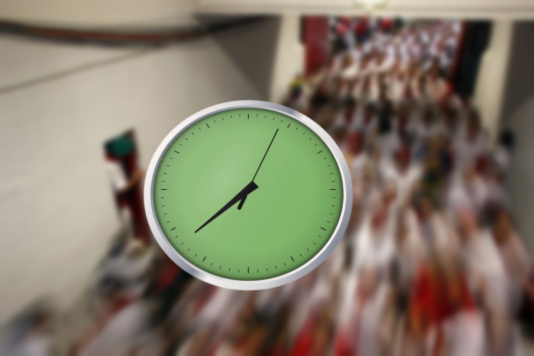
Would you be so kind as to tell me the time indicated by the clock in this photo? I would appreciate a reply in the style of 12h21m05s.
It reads 7h38m04s
